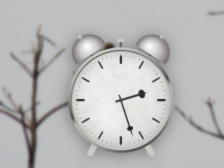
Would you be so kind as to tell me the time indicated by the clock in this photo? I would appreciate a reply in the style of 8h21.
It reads 2h27
